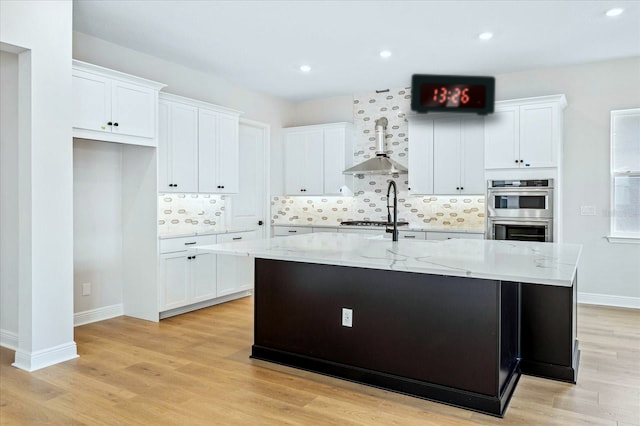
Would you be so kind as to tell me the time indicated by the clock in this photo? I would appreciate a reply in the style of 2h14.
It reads 13h26
